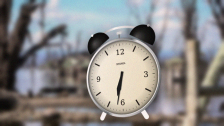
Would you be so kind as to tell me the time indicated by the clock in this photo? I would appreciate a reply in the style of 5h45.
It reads 6h32
